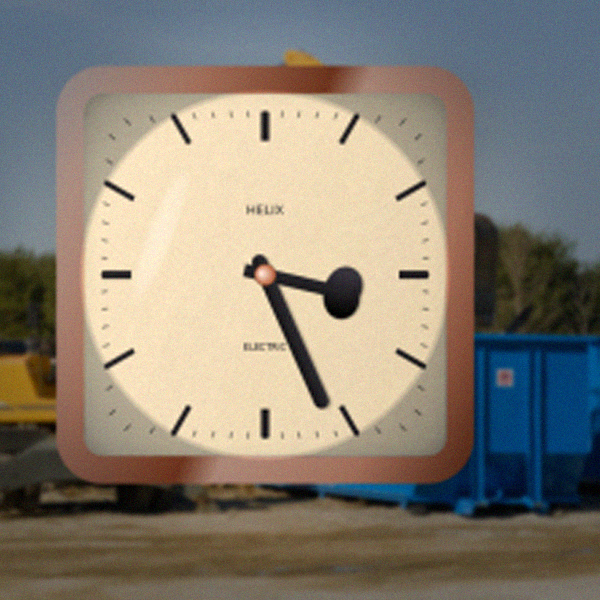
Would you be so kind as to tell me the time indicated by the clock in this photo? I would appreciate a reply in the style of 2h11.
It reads 3h26
